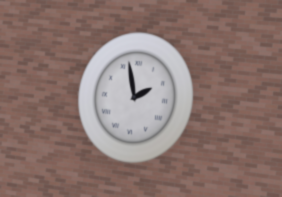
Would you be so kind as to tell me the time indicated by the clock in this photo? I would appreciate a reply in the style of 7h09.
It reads 1h57
